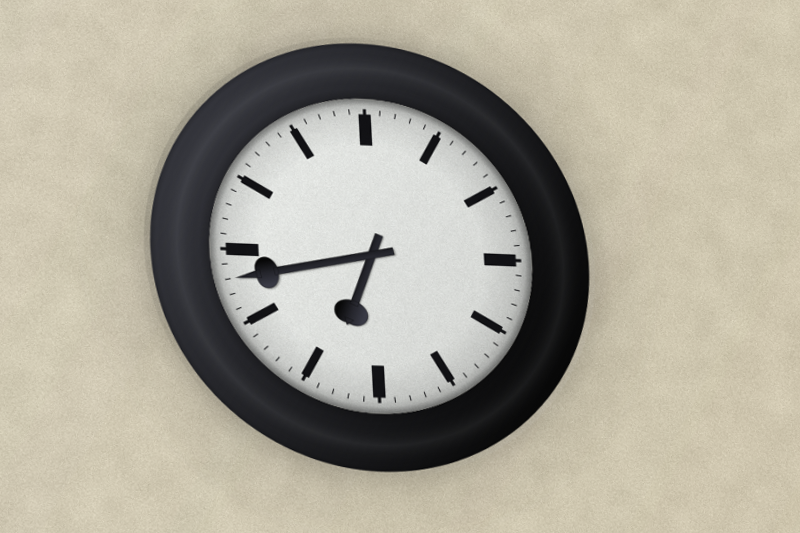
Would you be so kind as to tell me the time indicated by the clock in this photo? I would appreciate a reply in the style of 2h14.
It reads 6h43
